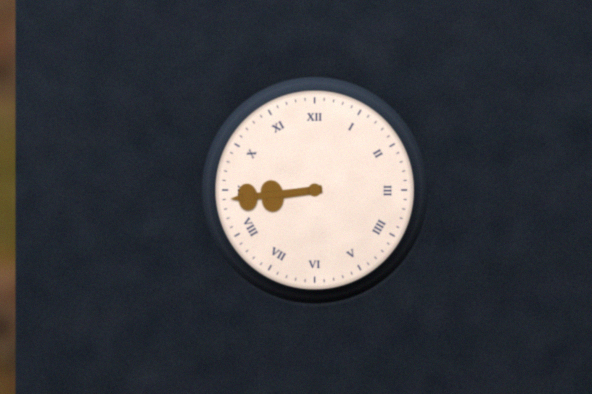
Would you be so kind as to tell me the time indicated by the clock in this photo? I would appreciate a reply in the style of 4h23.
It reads 8h44
